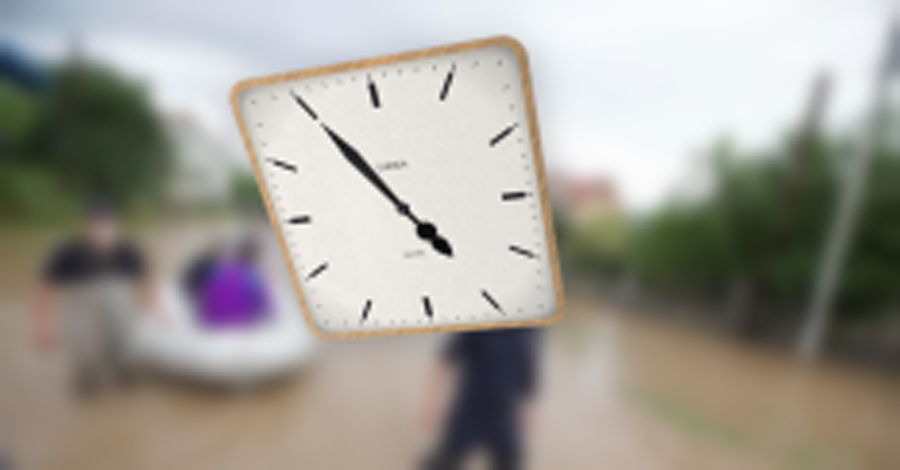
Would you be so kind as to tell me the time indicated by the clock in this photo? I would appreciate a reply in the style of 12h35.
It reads 4h55
